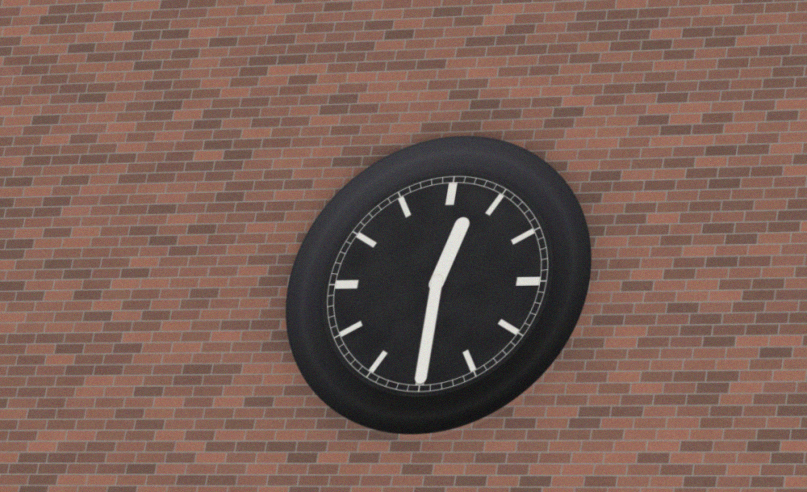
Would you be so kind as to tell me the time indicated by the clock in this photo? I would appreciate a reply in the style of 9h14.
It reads 12h30
